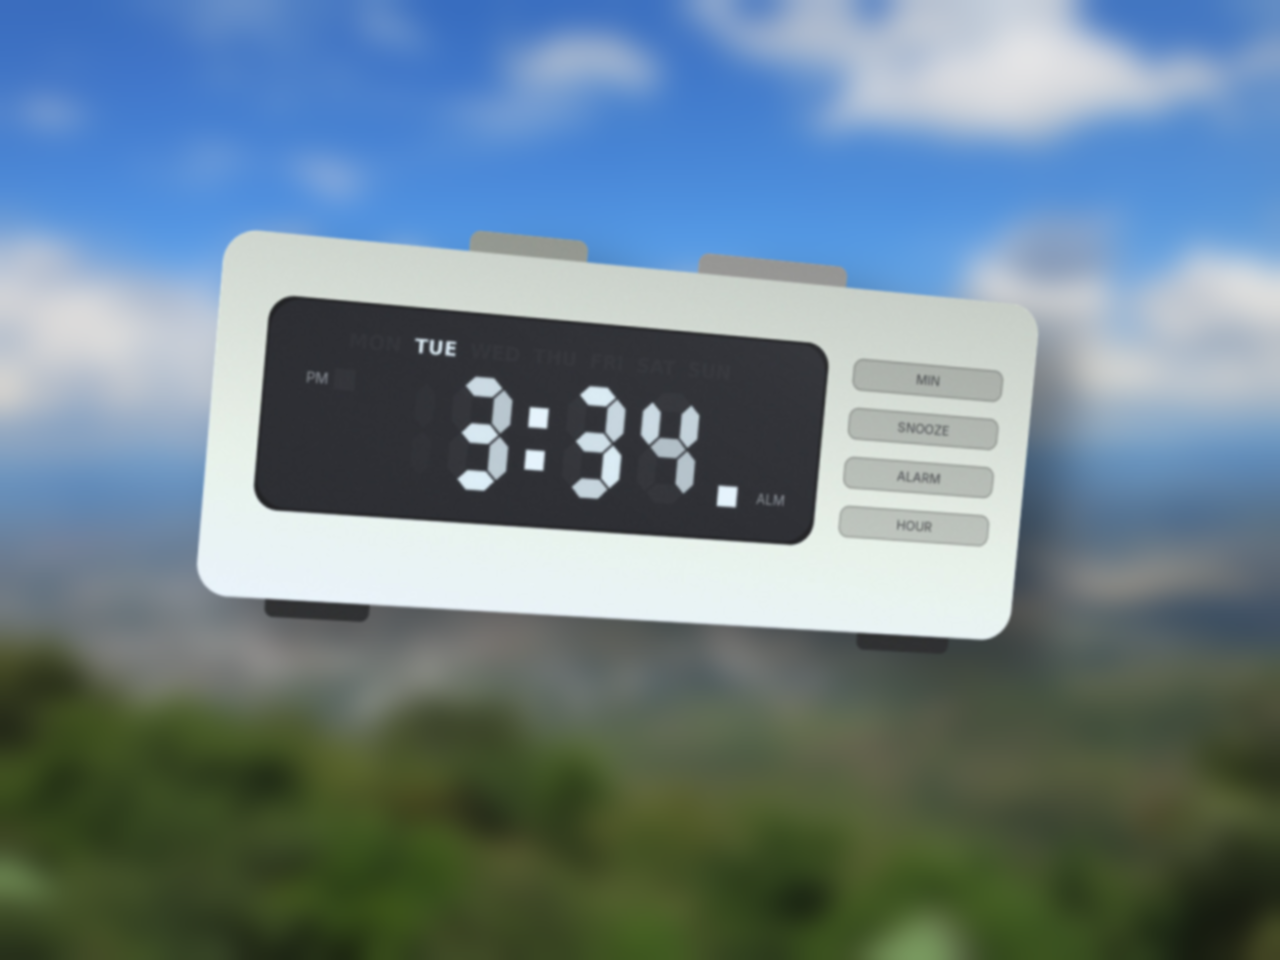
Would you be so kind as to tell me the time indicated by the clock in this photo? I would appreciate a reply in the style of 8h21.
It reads 3h34
